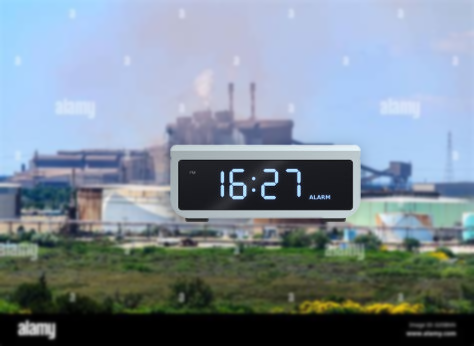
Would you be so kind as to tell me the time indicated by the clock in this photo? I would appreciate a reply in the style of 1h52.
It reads 16h27
